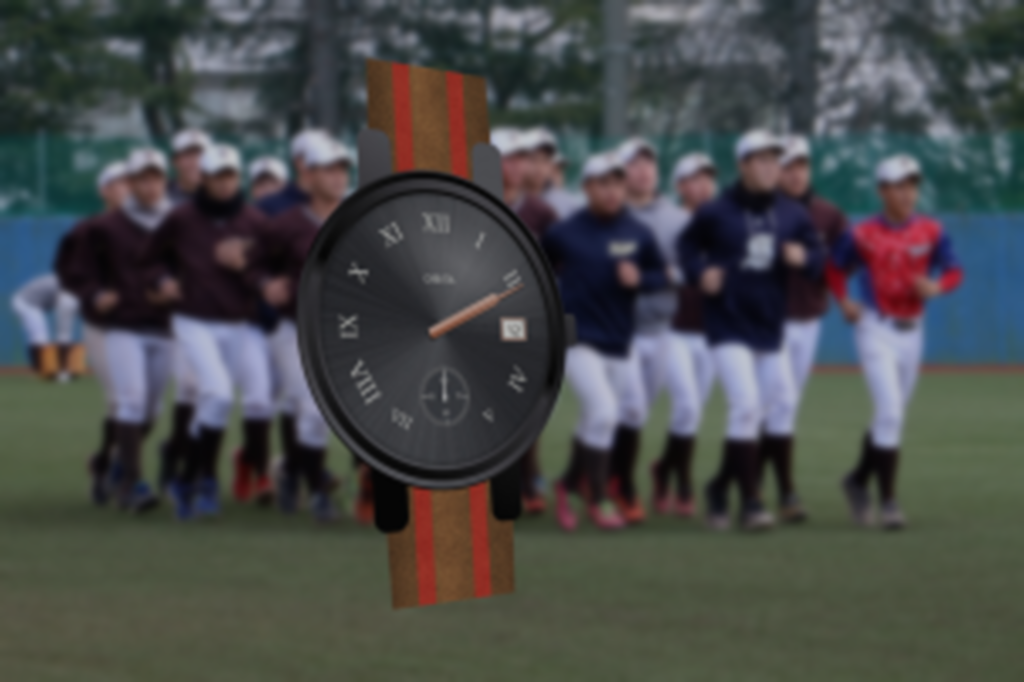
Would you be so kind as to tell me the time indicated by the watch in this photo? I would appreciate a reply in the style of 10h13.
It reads 2h11
